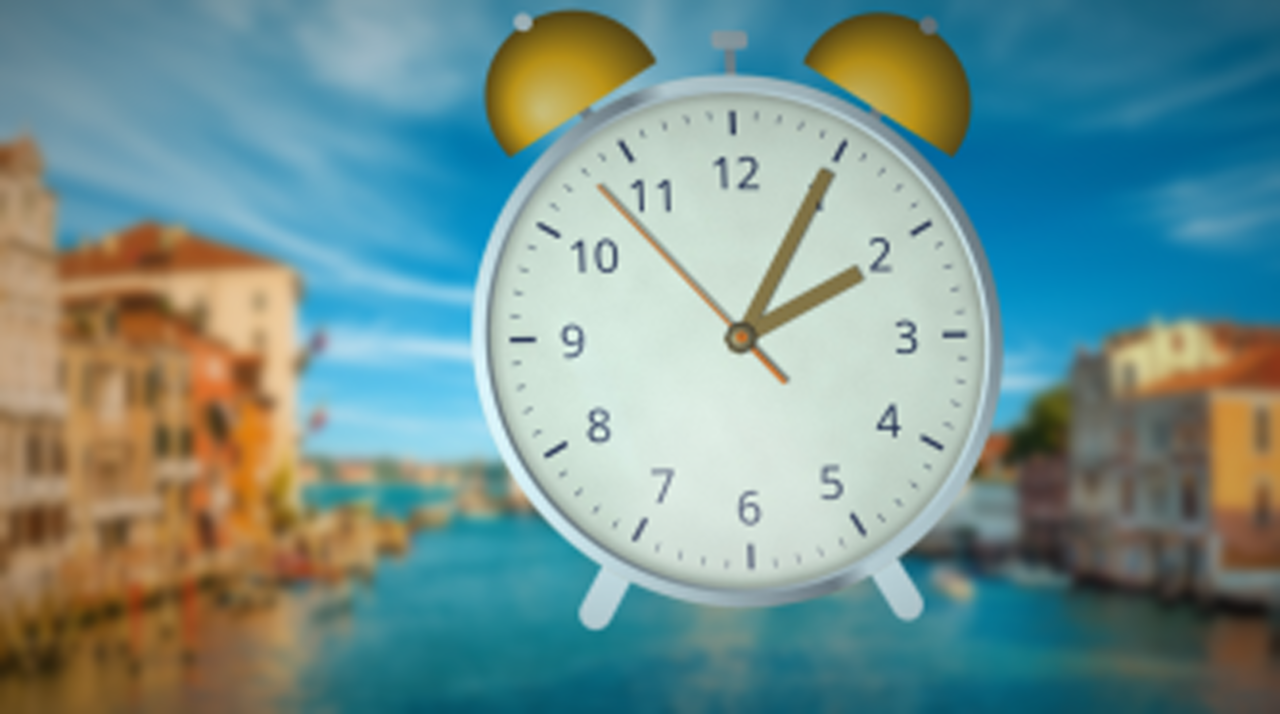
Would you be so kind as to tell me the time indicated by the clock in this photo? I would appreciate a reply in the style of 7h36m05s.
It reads 2h04m53s
